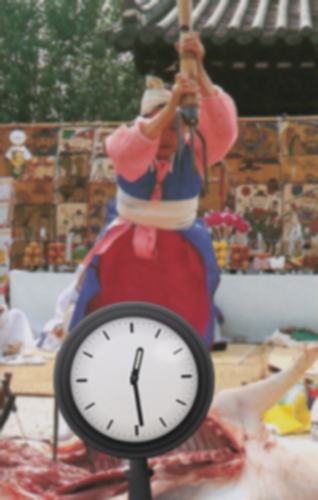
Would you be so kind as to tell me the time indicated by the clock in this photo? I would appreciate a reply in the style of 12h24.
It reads 12h29
